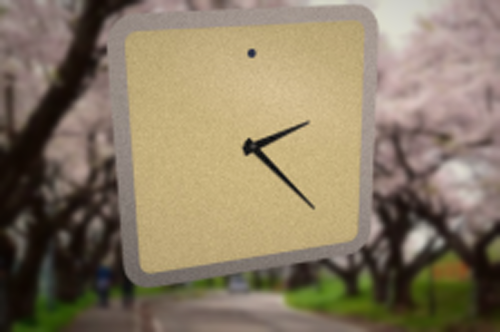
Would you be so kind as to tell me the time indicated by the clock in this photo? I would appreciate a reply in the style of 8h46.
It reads 2h23
